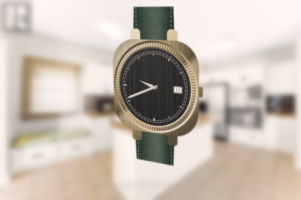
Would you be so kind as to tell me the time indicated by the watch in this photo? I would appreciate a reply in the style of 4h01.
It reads 9h41
